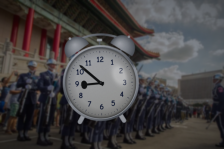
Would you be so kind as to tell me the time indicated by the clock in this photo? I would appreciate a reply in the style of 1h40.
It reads 8h52
